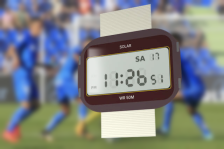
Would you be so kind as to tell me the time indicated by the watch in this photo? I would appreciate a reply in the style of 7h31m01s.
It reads 11h26m51s
